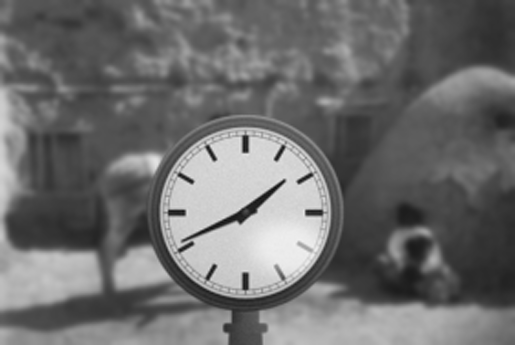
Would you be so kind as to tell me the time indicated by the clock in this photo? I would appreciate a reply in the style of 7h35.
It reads 1h41
